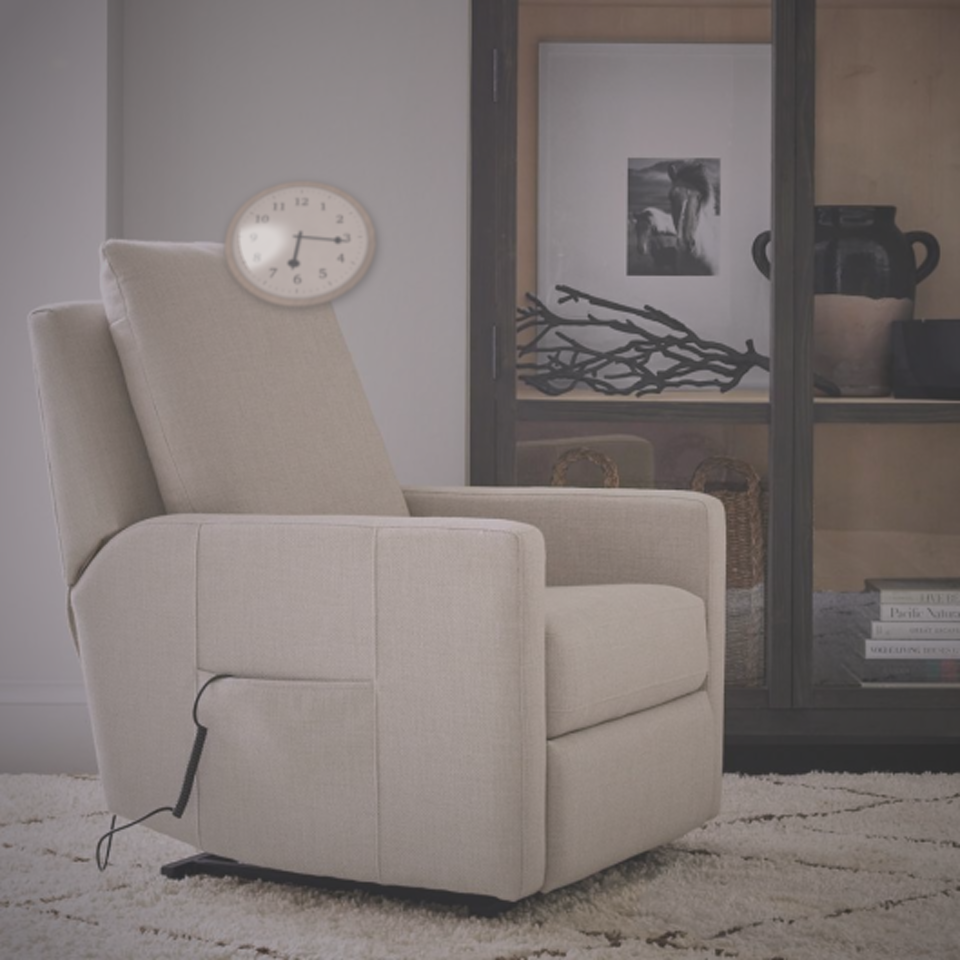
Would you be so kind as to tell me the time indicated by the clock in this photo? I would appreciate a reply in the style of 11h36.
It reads 6h16
